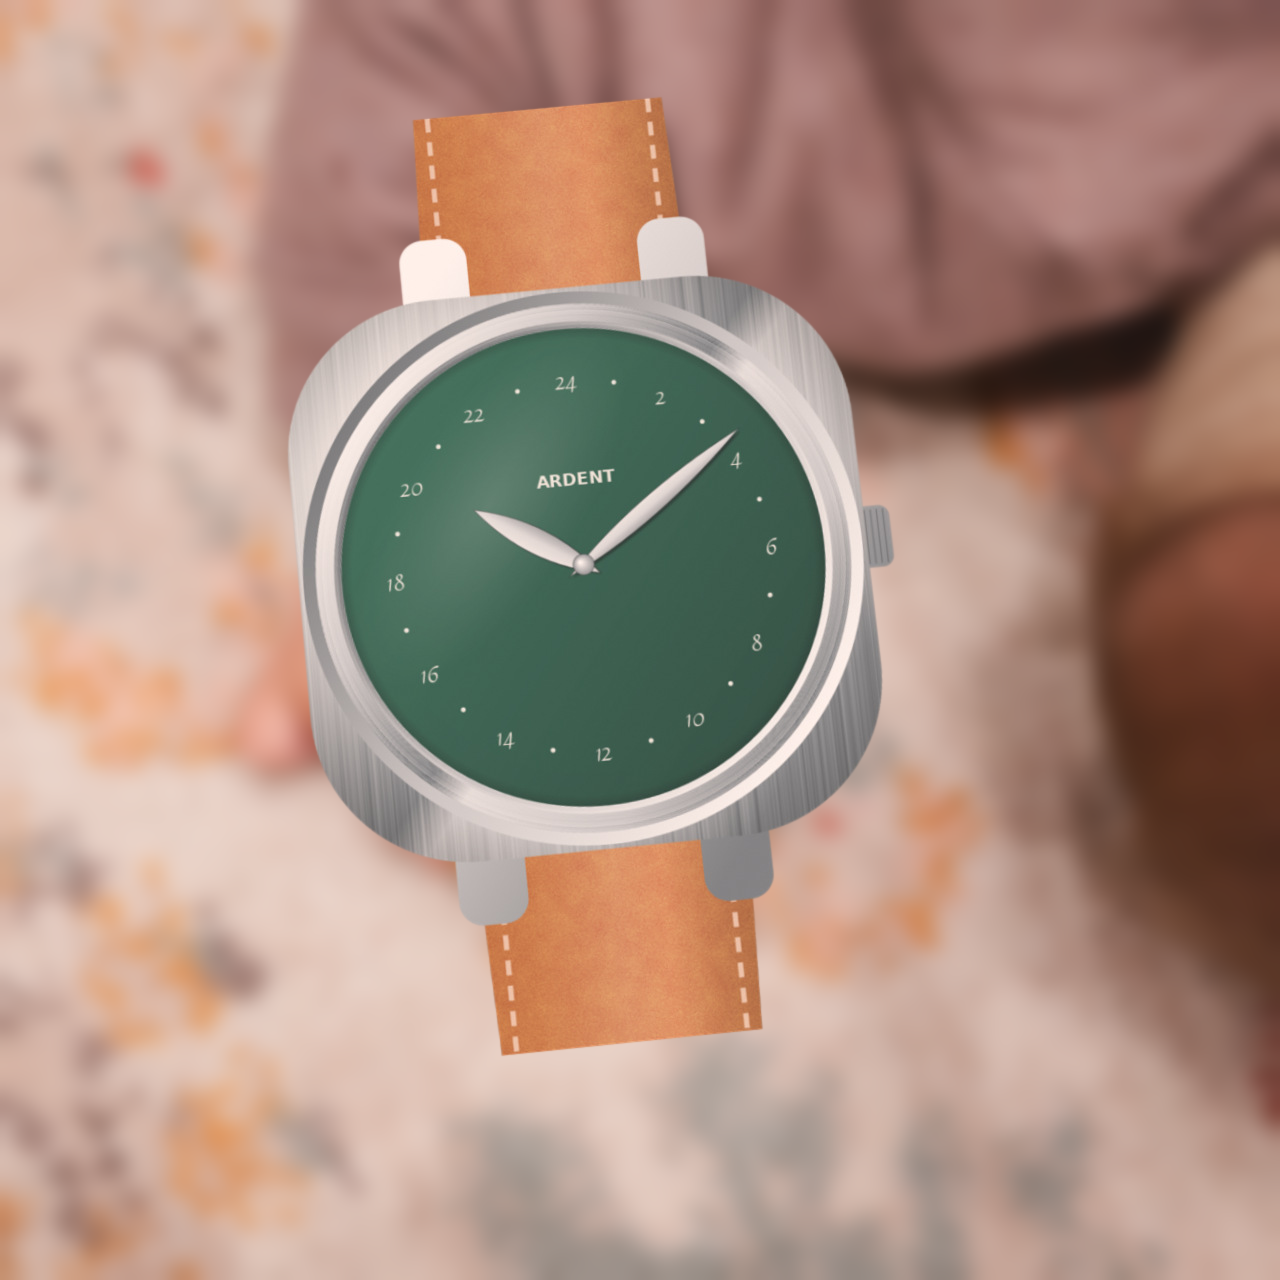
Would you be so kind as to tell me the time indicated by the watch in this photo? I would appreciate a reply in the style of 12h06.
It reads 20h09
